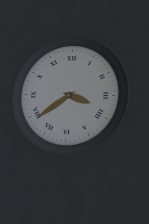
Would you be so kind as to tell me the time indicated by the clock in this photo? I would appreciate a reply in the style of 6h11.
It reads 3h39
